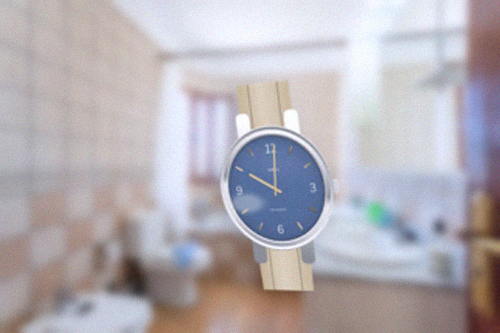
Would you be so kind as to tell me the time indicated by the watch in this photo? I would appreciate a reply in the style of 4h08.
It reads 10h01
